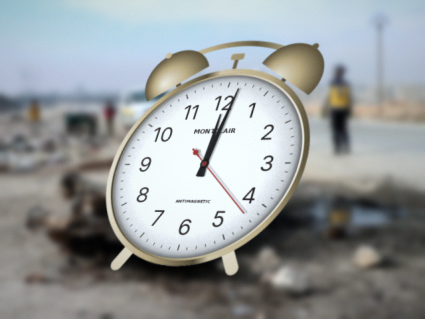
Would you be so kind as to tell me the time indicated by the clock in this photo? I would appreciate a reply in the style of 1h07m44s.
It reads 12h01m22s
